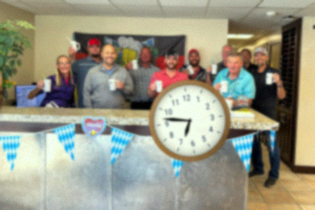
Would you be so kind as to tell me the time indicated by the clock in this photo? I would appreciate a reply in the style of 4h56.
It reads 6h47
